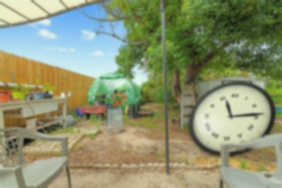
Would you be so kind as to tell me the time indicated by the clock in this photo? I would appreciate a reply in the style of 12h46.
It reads 11h14
